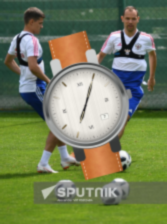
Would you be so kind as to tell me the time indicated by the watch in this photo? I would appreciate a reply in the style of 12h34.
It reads 7h05
